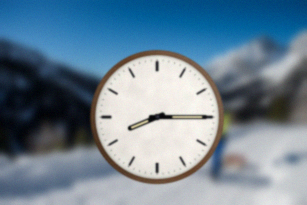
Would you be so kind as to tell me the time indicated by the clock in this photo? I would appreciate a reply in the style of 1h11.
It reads 8h15
